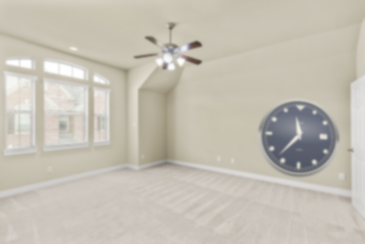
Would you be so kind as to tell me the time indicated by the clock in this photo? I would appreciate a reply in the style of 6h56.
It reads 11h37
